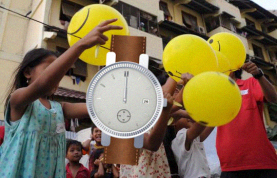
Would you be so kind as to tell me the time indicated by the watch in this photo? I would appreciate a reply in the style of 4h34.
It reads 12h00
